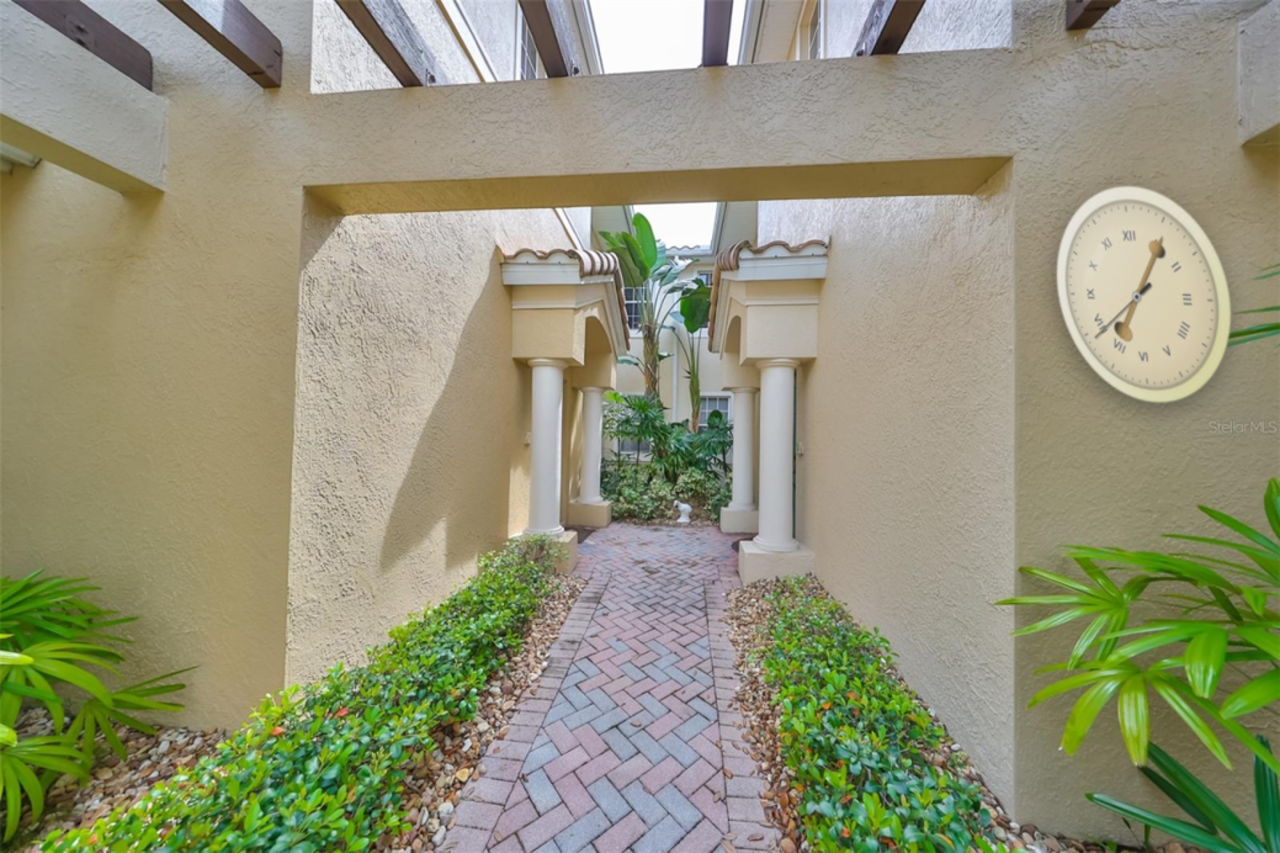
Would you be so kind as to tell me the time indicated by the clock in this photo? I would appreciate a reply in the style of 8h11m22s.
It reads 7h05m39s
